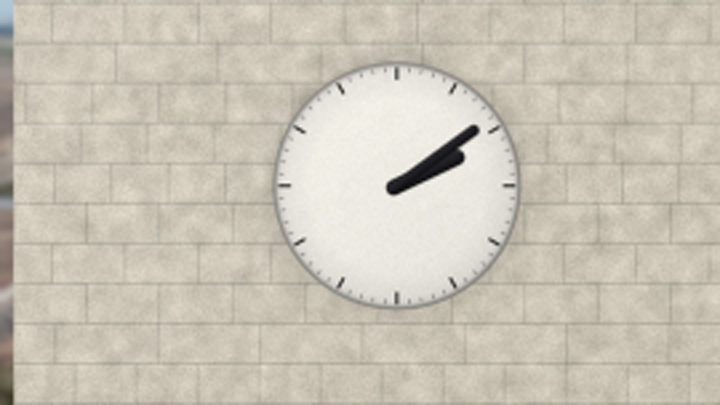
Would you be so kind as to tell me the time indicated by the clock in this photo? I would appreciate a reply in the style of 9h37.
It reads 2h09
